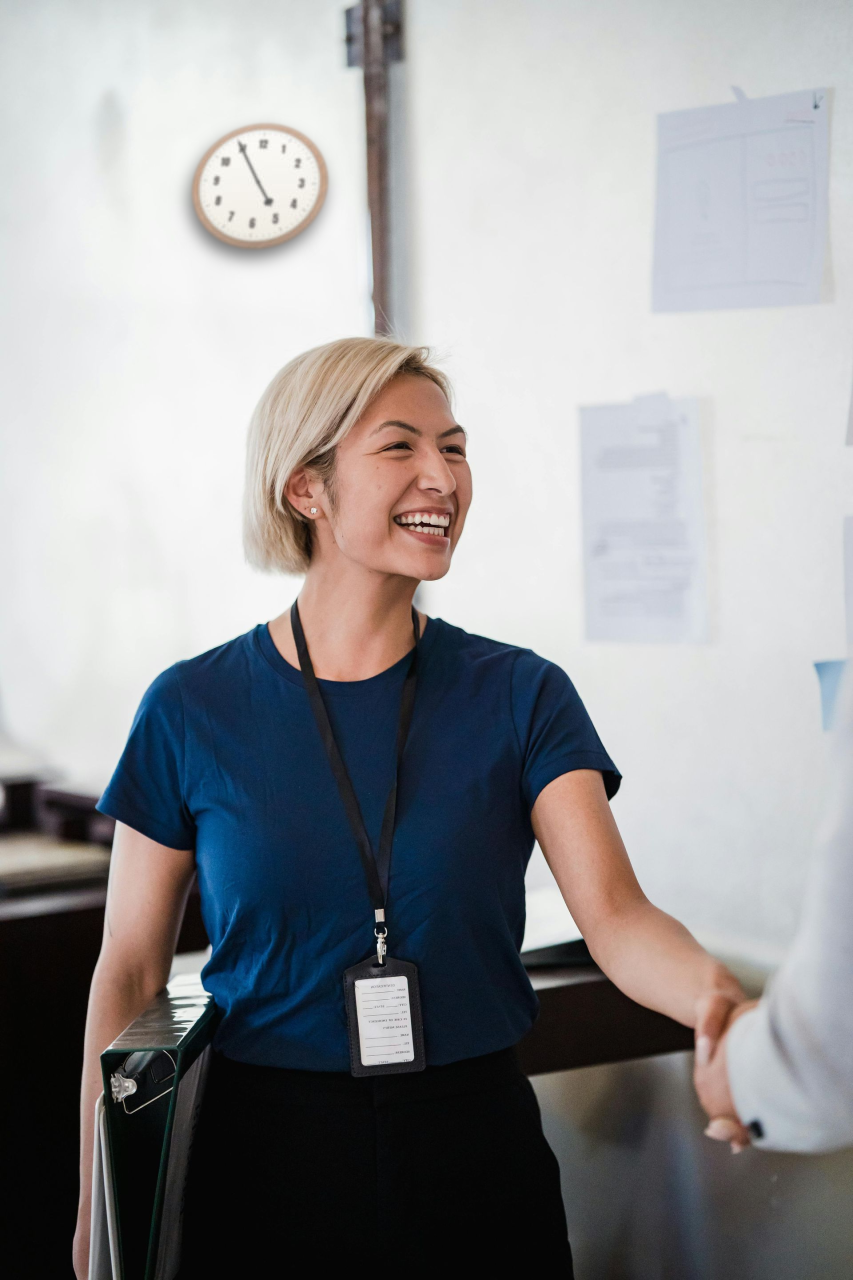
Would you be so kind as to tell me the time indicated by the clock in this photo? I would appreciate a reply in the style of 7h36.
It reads 4h55
